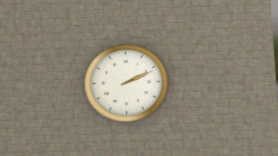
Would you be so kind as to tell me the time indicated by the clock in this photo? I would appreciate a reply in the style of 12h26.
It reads 2h11
